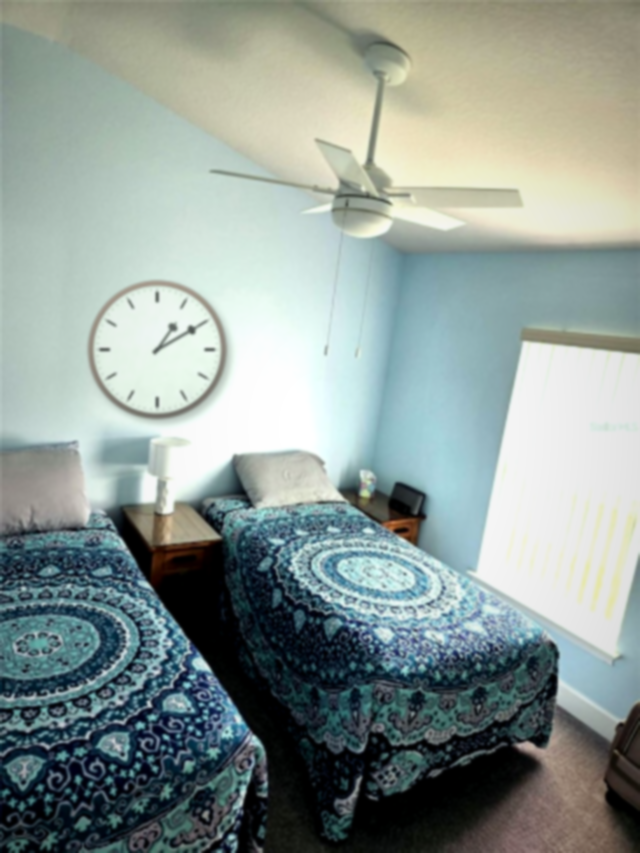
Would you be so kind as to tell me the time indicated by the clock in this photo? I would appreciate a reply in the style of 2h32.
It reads 1h10
